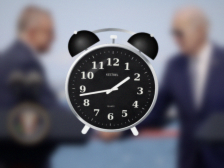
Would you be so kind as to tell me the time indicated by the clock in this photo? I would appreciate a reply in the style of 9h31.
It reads 1h43
